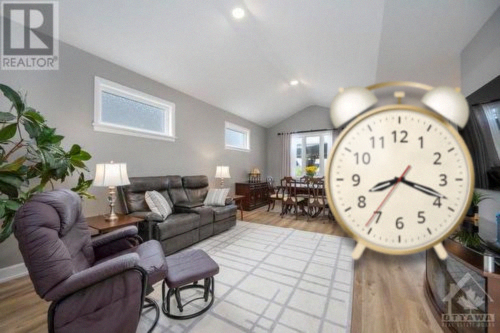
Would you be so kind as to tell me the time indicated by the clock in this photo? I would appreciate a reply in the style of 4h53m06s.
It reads 8h18m36s
